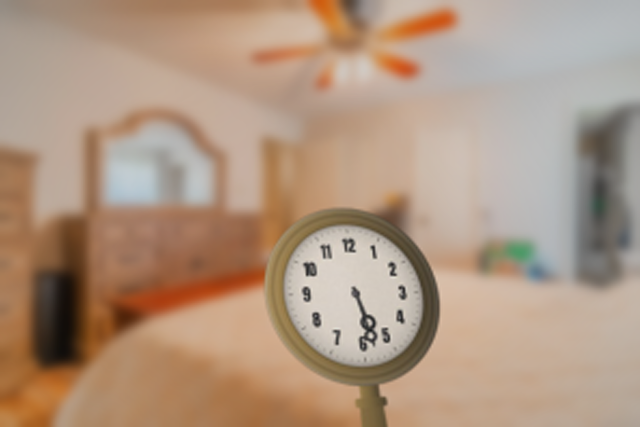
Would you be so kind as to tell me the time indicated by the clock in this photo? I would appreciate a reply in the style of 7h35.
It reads 5h28
